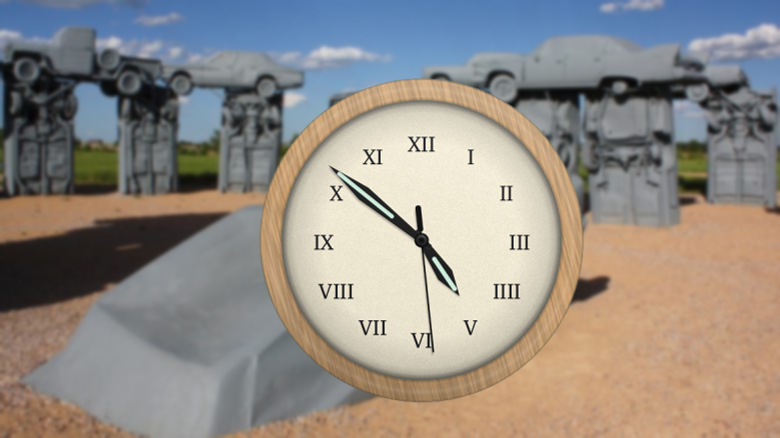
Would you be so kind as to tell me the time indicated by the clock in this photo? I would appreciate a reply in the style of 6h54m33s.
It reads 4h51m29s
